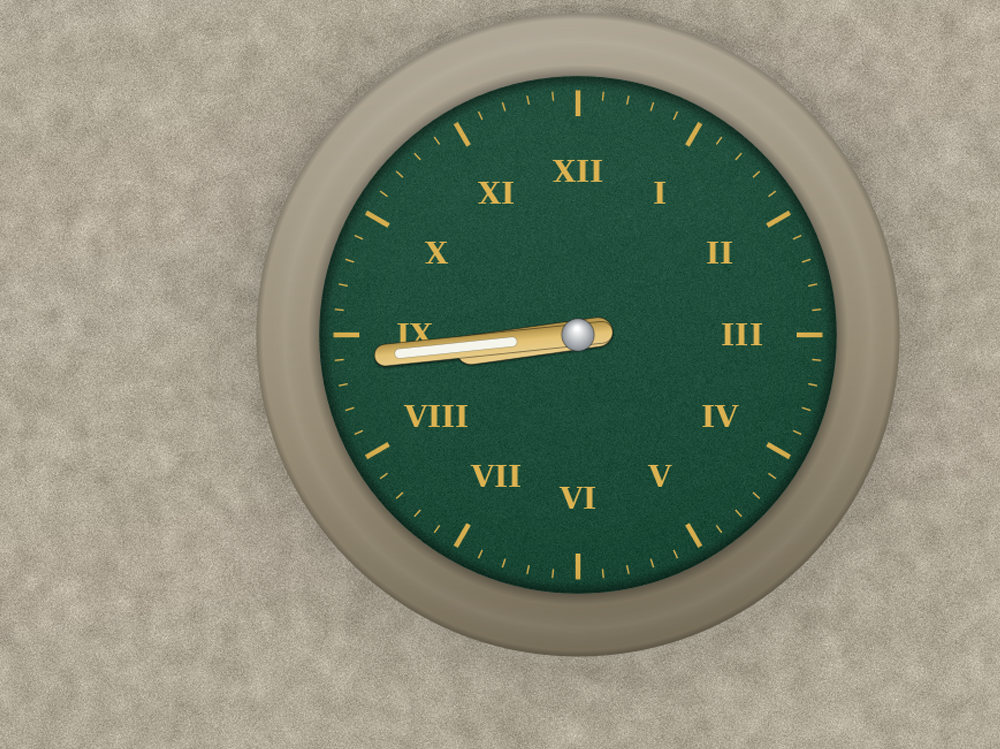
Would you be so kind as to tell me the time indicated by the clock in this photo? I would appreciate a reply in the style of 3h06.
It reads 8h44
